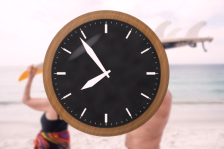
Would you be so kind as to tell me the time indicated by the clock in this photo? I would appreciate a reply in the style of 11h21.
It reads 7h54
